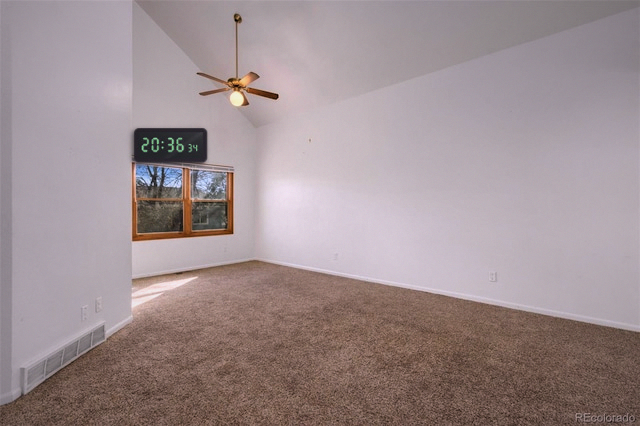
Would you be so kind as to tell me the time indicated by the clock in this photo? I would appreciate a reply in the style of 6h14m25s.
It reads 20h36m34s
